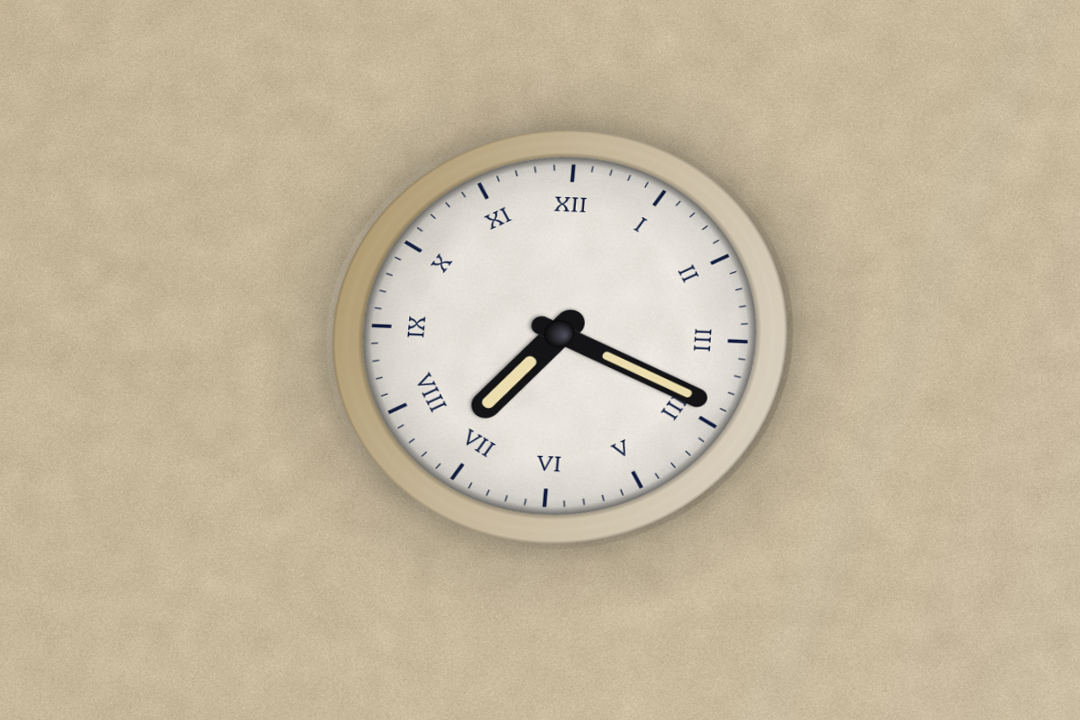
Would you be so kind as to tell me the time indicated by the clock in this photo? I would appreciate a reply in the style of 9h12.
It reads 7h19
